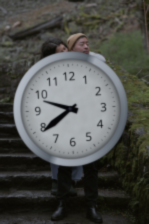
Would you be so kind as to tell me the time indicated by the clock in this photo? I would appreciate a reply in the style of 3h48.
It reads 9h39
